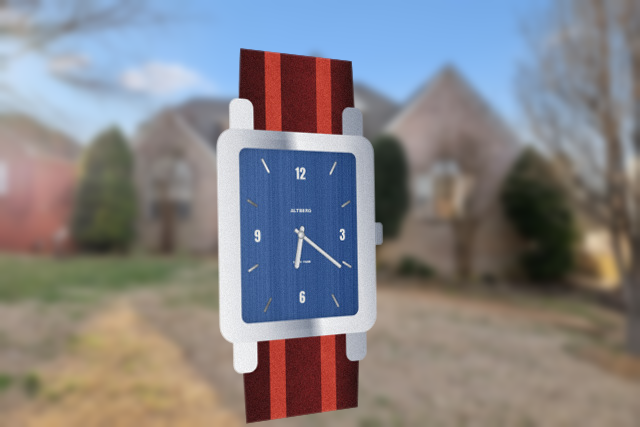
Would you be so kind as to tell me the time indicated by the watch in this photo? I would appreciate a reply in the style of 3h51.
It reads 6h21
